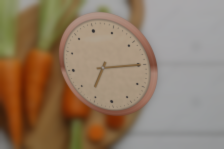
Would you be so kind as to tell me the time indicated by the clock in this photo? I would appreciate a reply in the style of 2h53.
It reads 7h15
